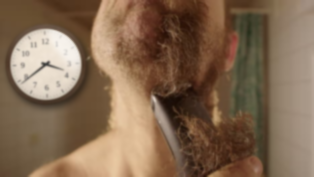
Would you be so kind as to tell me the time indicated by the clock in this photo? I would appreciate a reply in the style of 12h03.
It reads 3h39
